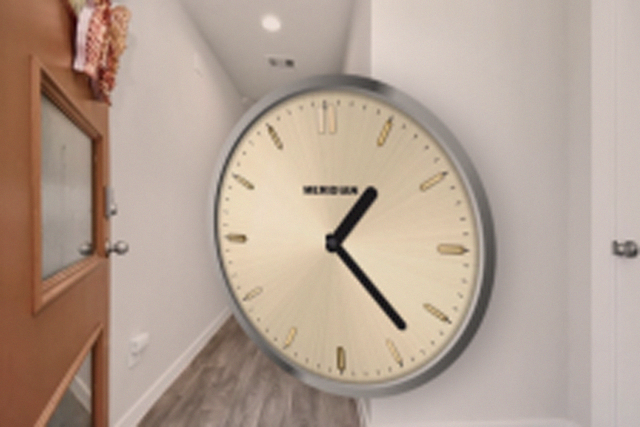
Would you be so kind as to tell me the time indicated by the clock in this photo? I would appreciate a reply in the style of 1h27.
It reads 1h23
